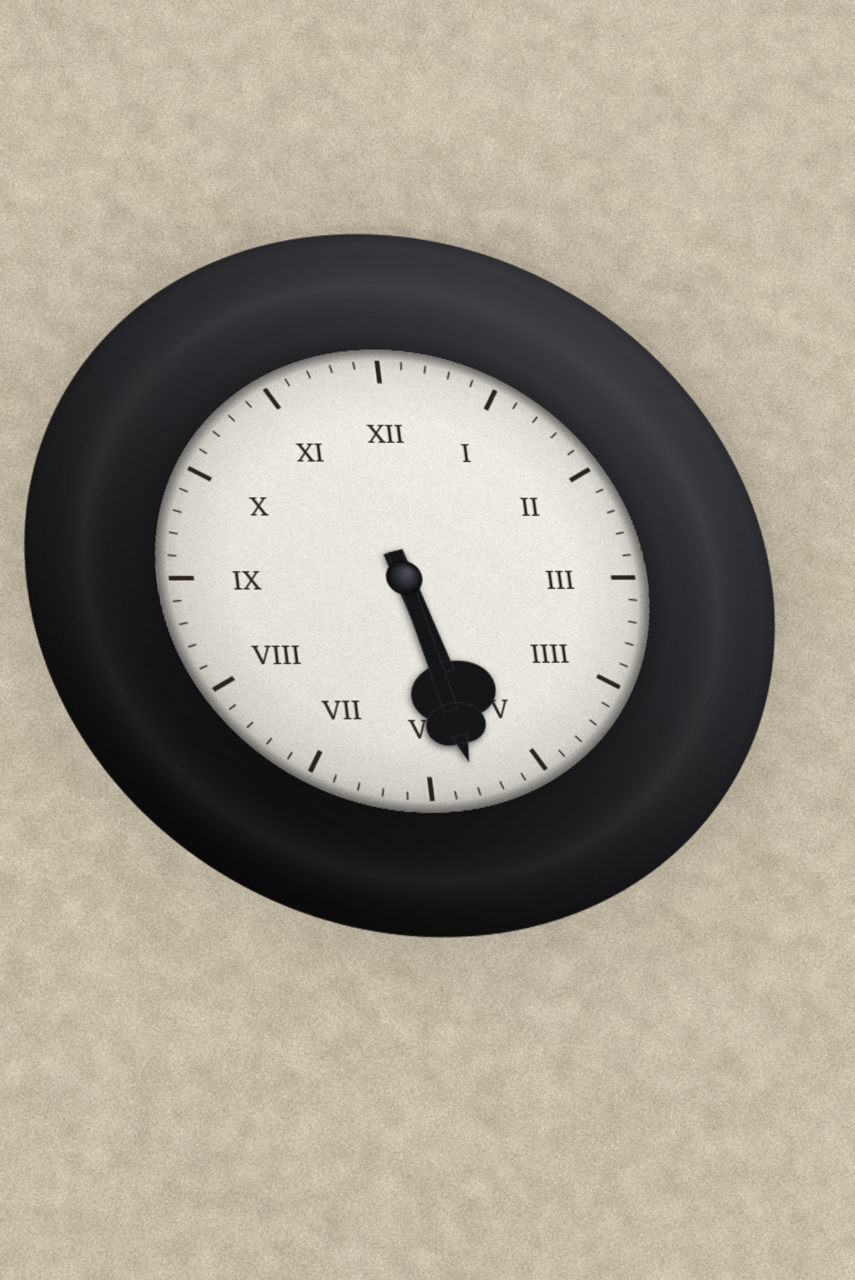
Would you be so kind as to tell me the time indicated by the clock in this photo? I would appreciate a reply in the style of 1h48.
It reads 5h28
